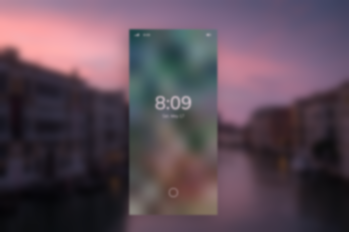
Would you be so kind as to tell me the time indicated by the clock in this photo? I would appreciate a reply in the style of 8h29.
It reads 8h09
